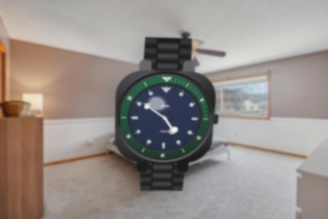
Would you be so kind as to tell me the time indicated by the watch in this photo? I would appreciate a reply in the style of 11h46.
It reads 4h51
